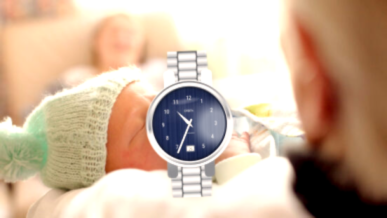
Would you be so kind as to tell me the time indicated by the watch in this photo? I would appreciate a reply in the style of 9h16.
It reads 10h34
